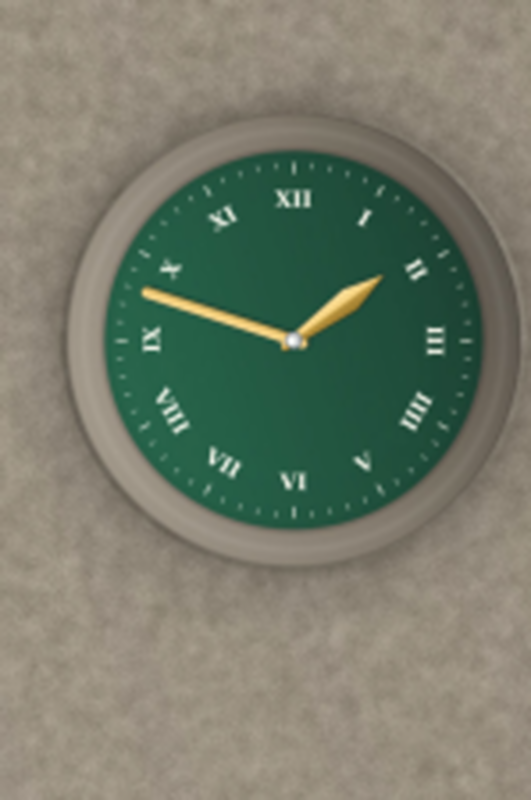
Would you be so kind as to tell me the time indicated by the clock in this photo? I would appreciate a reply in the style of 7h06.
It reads 1h48
